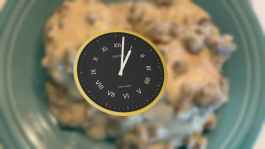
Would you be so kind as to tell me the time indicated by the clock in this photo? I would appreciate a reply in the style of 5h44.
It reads 1h02
